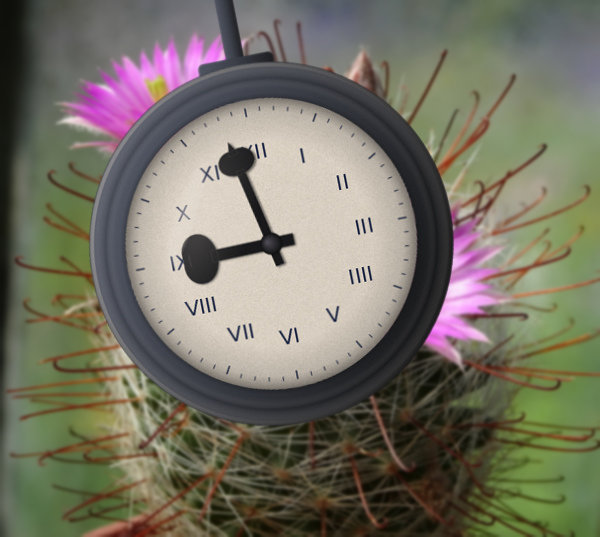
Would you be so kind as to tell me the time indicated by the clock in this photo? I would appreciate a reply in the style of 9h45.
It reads 8h58
